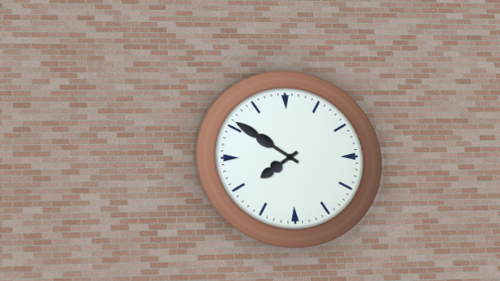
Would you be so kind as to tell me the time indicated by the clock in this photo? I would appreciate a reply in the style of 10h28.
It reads 7h51
